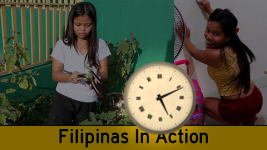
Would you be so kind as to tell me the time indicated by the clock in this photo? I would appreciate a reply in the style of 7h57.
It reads 5h11
